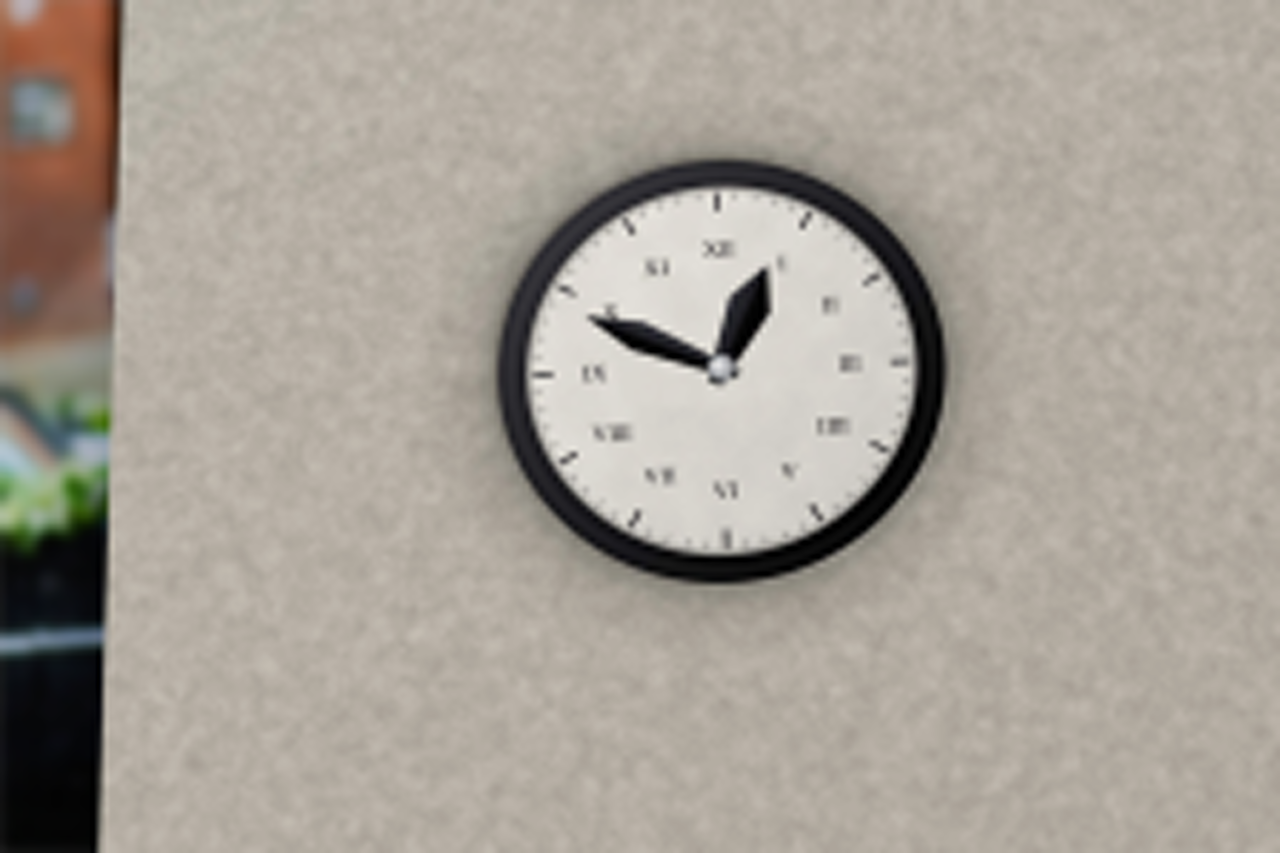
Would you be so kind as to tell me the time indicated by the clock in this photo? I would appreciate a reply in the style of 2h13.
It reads 12h49
